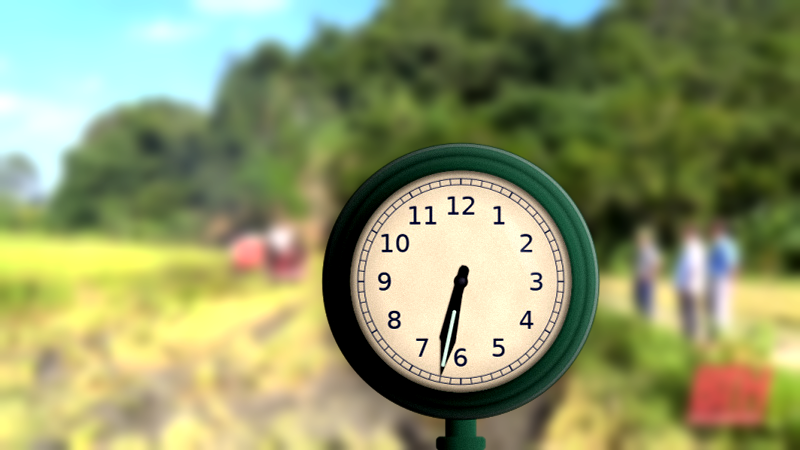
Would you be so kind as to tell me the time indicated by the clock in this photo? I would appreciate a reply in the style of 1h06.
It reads 6h32
